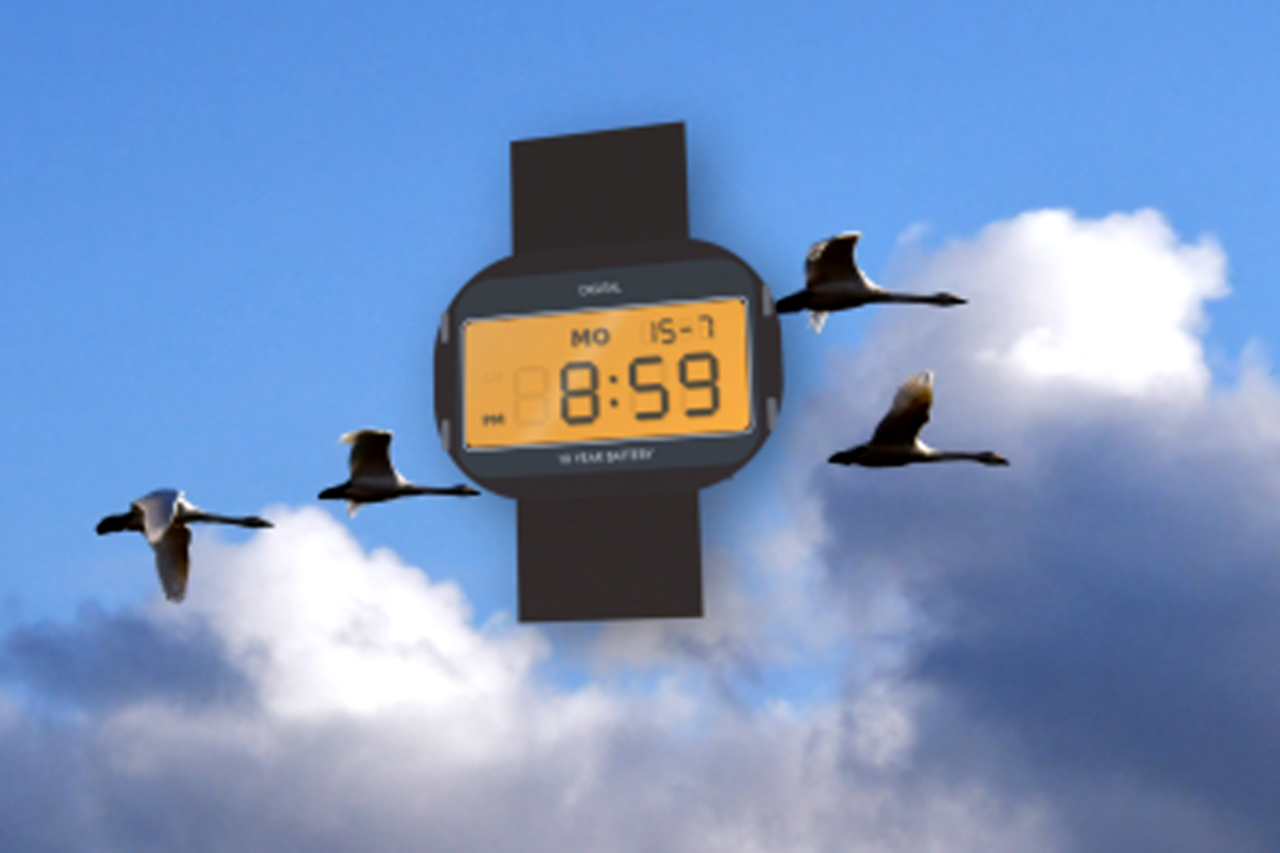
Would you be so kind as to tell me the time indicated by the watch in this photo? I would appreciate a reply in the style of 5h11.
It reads 8h59
